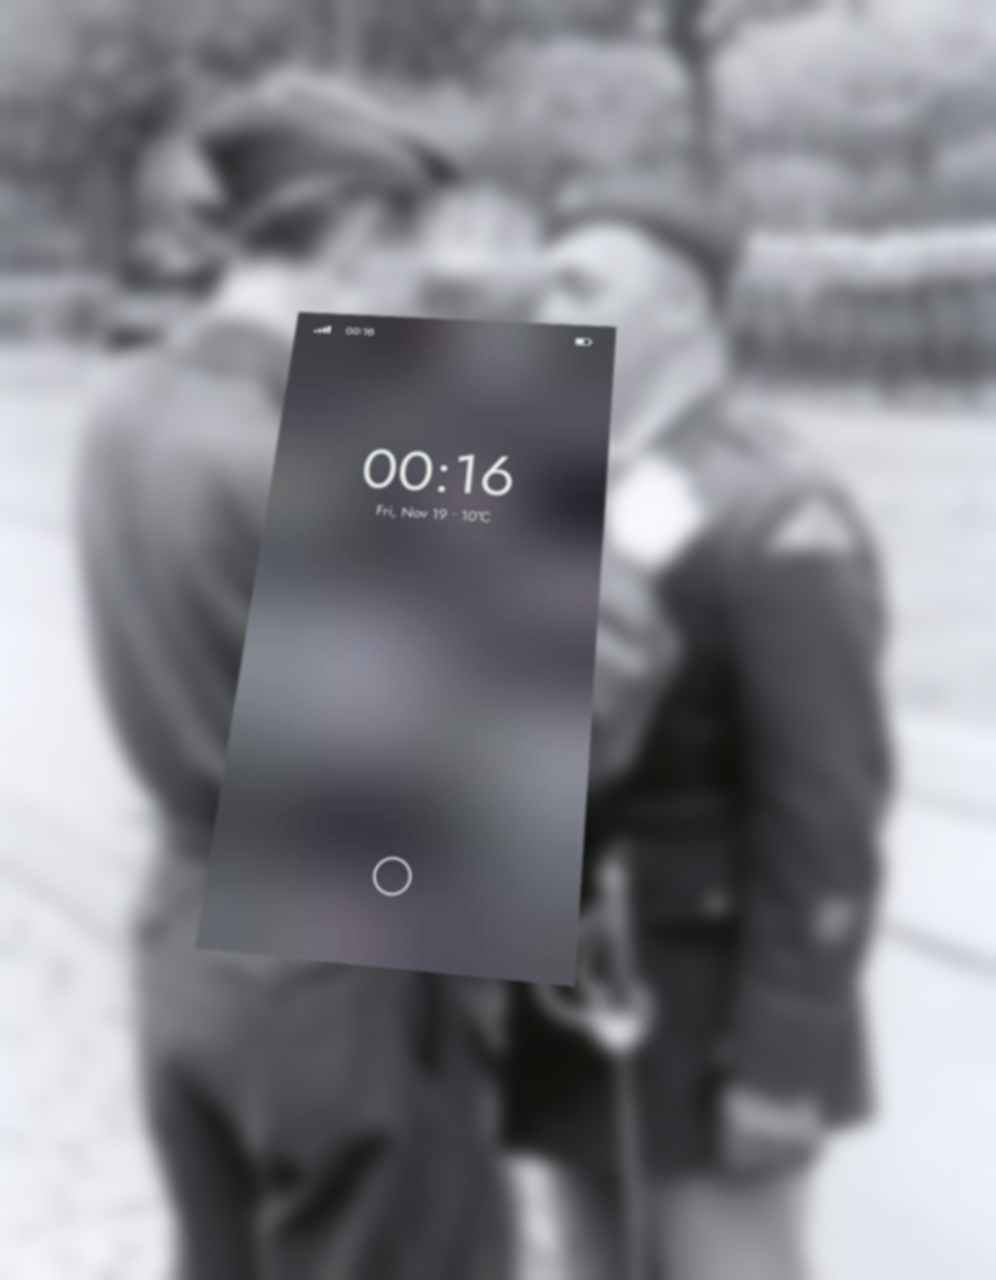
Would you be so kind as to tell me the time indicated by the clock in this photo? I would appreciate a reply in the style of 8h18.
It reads 0h16
